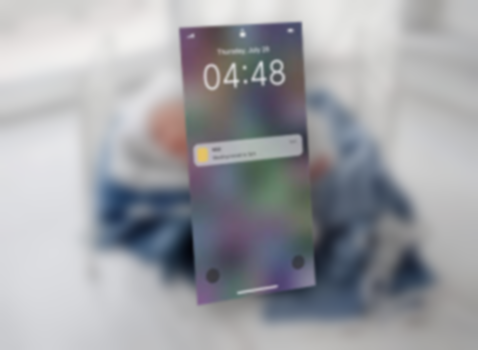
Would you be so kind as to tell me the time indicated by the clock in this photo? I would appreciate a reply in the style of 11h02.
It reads 4h48
